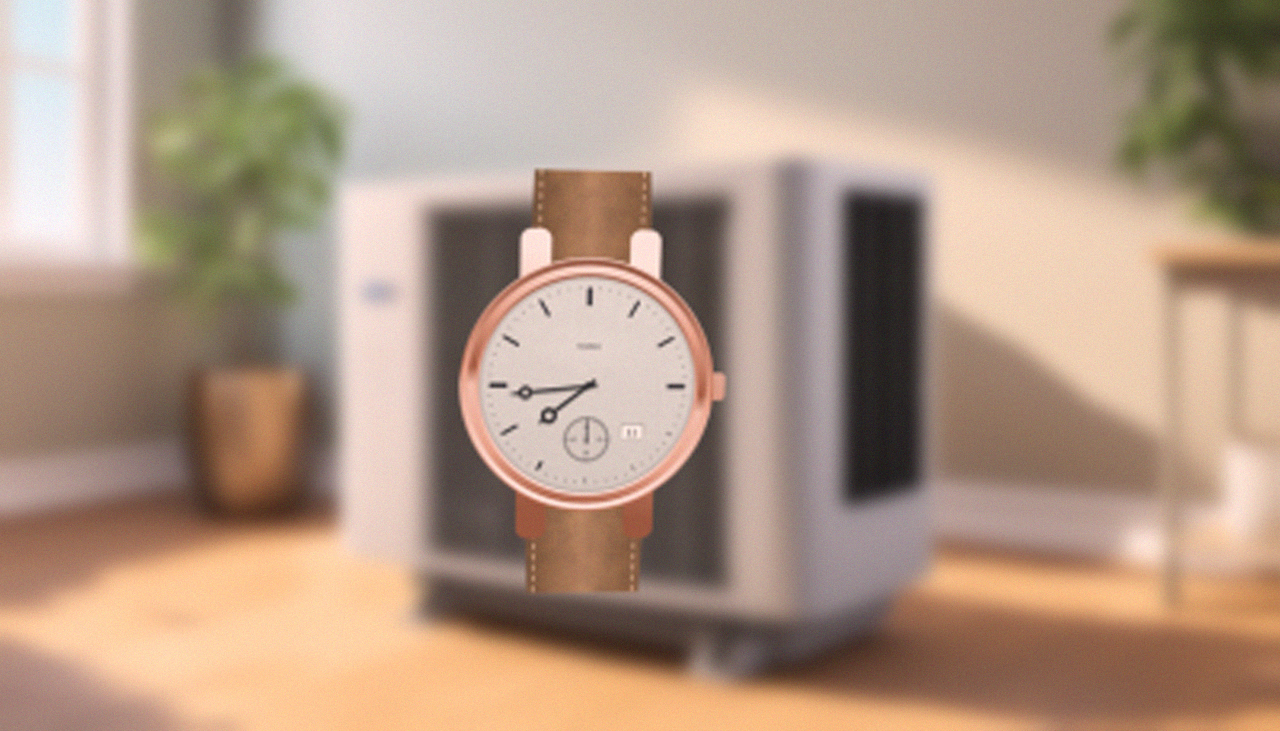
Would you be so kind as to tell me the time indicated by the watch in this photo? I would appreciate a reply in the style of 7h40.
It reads 7h44
